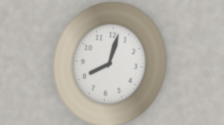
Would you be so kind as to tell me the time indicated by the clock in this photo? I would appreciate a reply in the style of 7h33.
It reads 8h02
